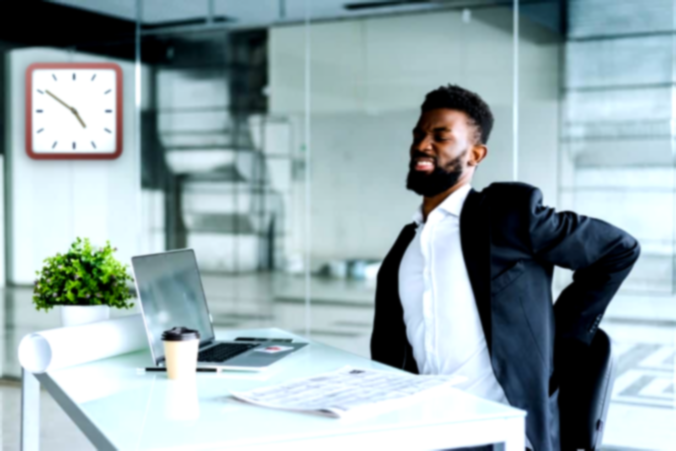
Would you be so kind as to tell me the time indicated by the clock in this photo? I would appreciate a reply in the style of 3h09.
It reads 4h51
